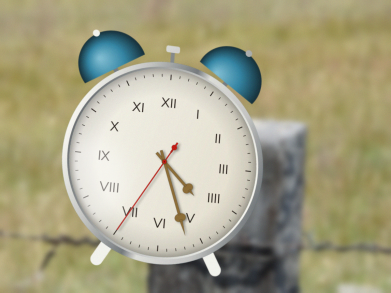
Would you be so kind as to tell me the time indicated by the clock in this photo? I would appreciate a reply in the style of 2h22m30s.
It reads 4h26m35s
